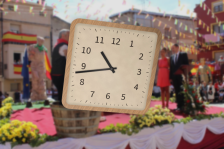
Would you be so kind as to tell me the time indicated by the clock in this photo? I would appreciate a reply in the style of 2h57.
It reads 10h43
